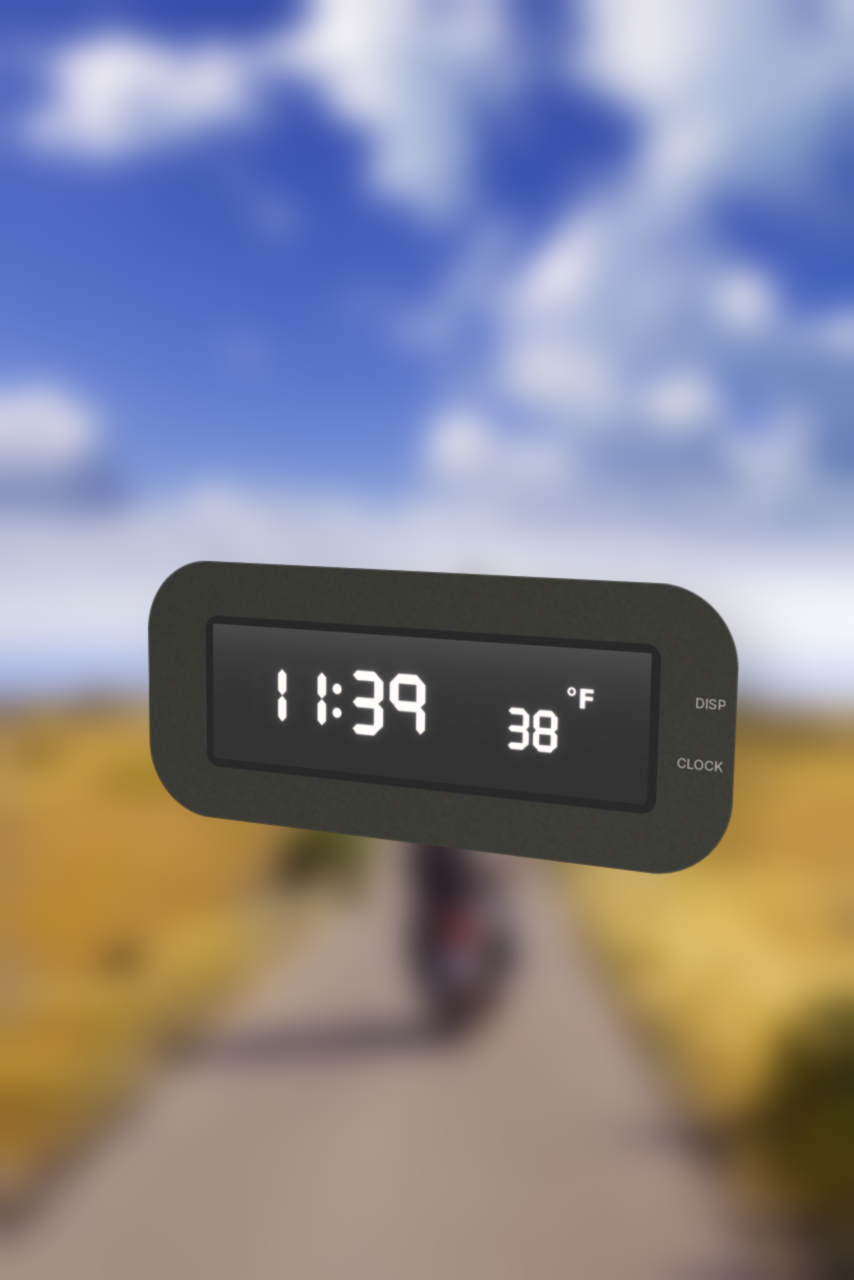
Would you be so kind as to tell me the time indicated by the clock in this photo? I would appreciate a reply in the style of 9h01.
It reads 11h39
